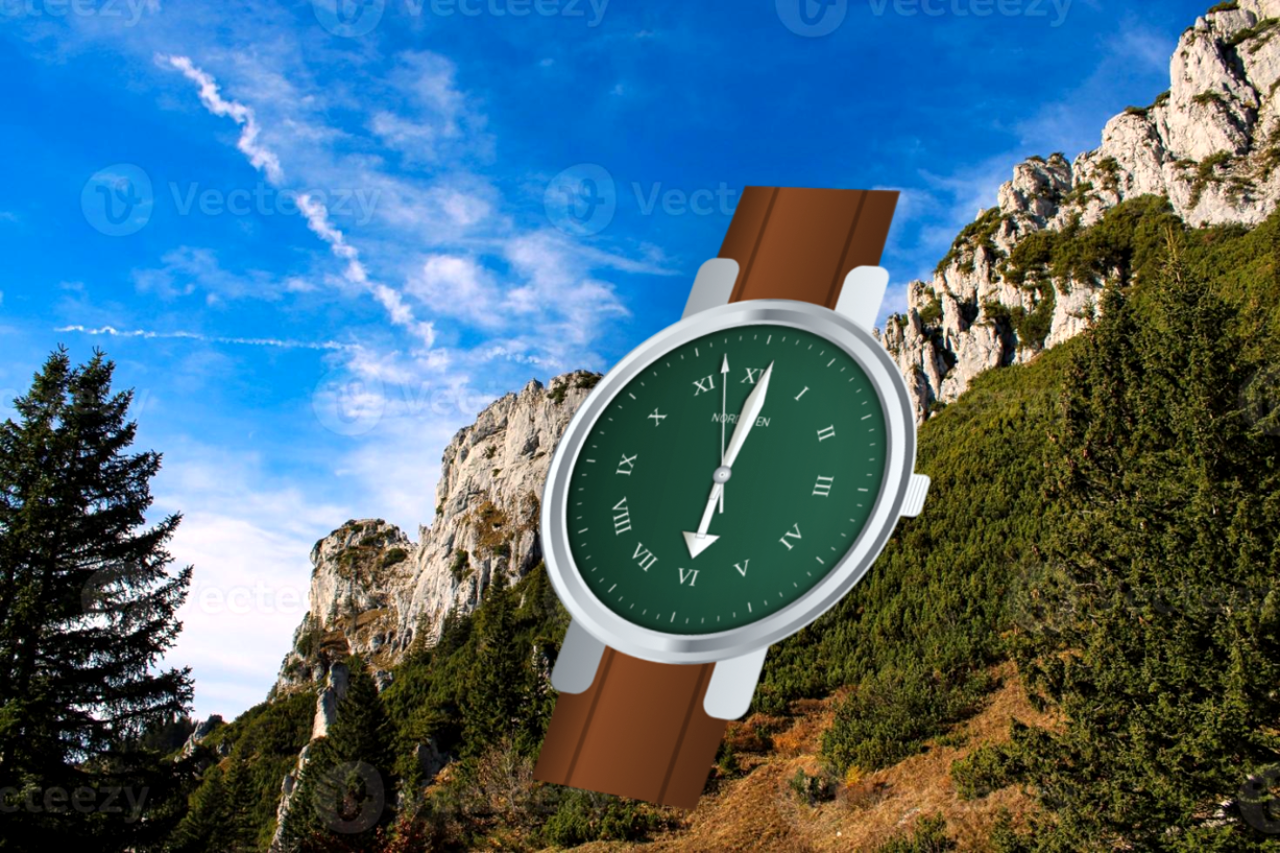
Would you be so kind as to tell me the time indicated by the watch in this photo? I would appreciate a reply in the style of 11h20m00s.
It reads 6h00m57s
